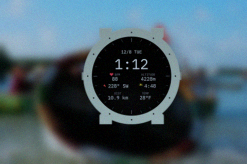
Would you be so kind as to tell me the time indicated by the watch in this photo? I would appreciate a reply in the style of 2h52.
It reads 1h12
